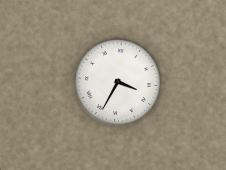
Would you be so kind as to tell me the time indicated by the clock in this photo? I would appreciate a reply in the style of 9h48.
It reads 3h34
